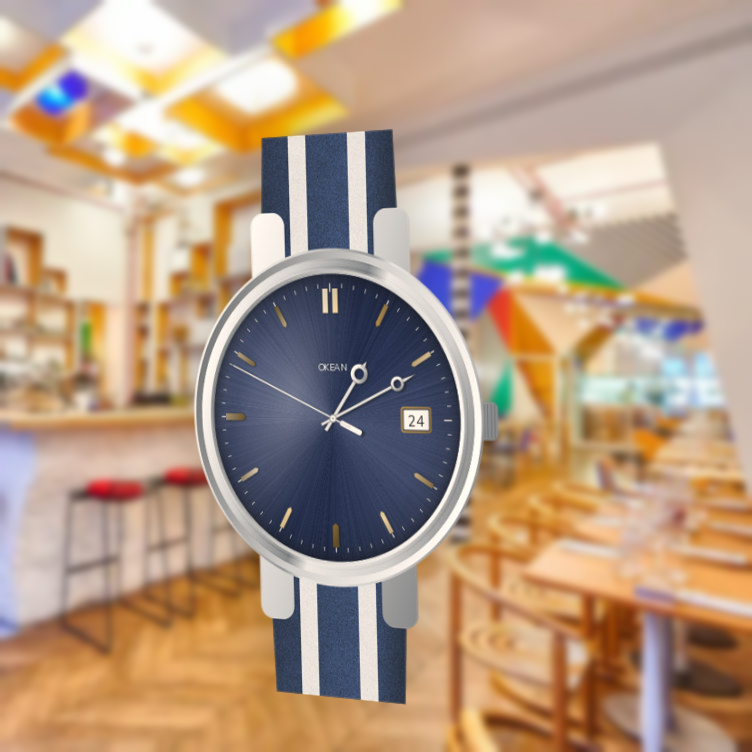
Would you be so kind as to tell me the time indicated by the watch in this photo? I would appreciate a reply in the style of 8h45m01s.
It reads 1h10m49s
